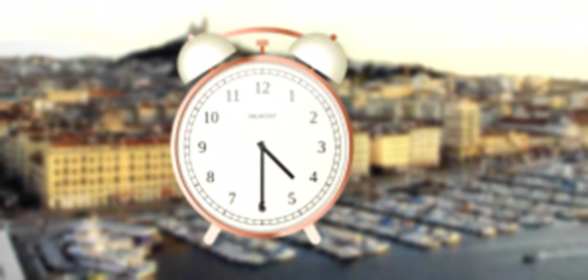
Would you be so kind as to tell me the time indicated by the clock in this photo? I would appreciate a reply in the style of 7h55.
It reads 4h30
